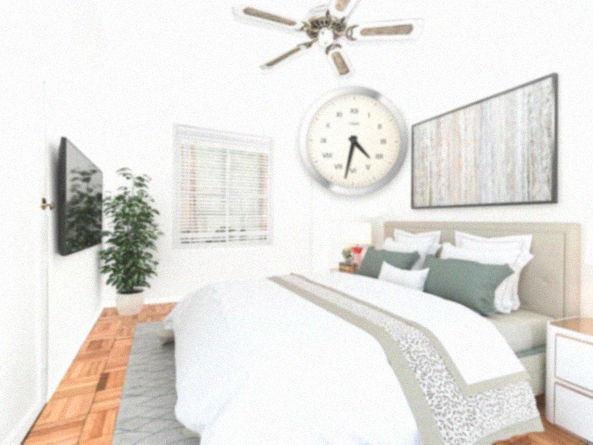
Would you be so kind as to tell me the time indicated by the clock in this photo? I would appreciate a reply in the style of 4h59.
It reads 4h32
